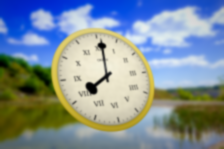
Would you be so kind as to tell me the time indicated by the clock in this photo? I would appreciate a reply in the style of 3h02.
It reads 8h01
